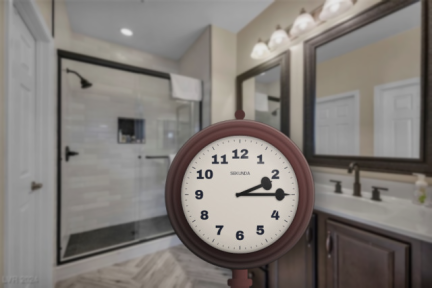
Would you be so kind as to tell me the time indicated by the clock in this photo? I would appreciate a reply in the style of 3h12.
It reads 2h15
